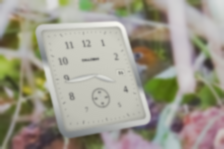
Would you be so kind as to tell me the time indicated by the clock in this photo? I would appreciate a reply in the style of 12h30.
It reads 3h44
